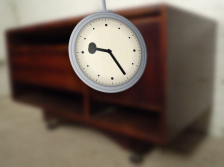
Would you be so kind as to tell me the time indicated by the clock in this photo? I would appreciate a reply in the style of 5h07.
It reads 9h25
